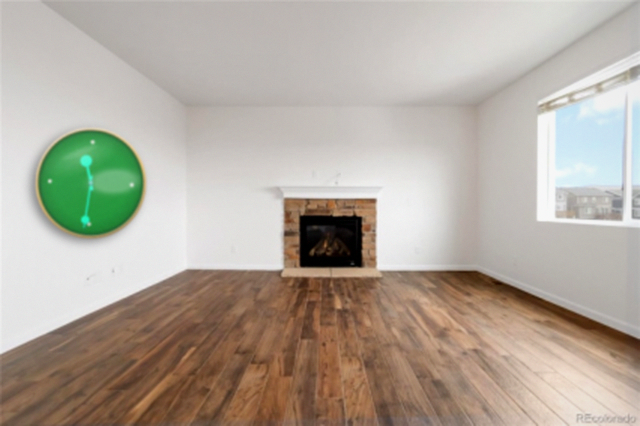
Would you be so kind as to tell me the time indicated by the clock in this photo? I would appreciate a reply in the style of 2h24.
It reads 11h31
